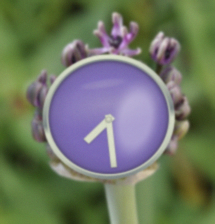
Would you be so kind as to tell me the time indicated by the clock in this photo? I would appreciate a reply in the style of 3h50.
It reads 7h29
